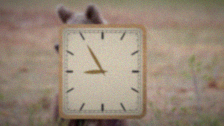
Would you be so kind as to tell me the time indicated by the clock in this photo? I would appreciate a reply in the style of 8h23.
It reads 8h55
